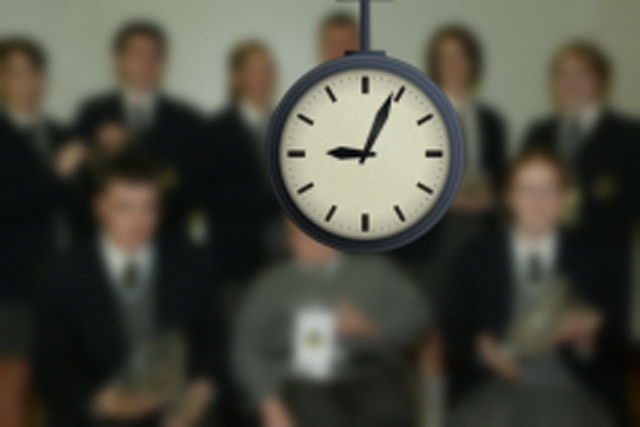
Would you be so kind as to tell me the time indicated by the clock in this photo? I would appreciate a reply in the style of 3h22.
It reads 9h04
